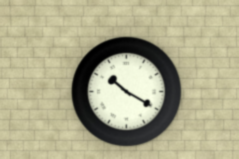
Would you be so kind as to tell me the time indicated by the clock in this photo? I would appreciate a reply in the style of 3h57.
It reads 10h20
